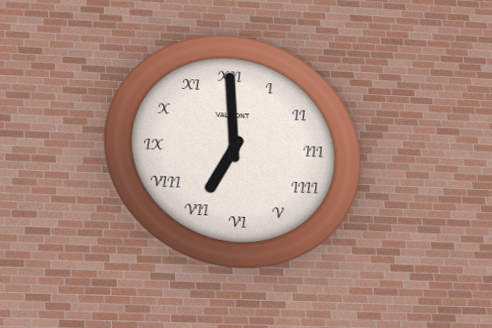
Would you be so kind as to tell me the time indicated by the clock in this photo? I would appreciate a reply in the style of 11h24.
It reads 7h00
